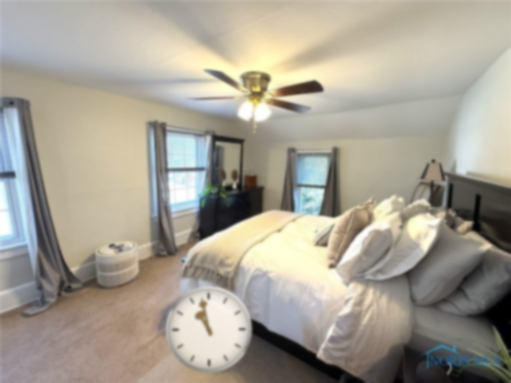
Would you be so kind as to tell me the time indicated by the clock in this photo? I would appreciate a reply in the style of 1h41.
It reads 10h58
